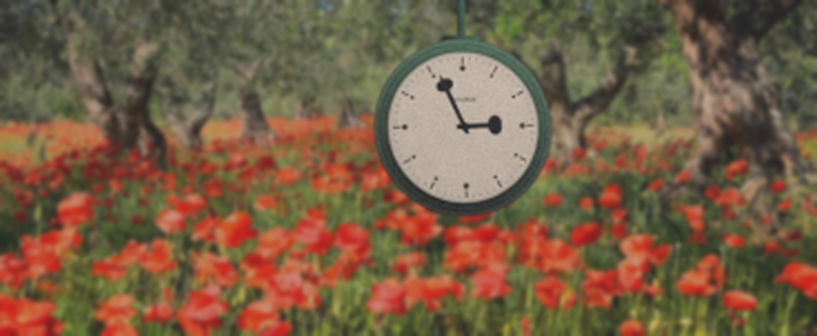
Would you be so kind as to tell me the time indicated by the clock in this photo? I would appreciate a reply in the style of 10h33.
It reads 2h56
